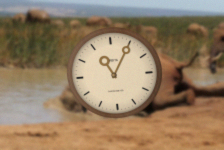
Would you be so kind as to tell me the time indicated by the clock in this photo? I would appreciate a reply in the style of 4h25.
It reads 11h05
